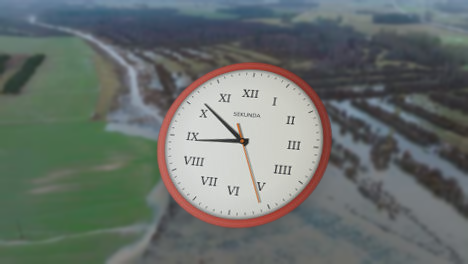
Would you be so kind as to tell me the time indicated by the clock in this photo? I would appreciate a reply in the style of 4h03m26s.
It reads 8h51m26s
